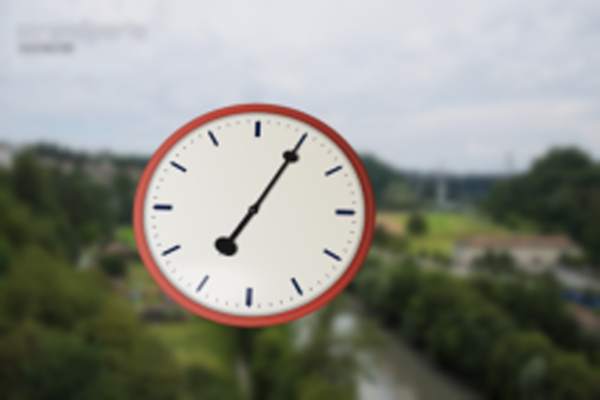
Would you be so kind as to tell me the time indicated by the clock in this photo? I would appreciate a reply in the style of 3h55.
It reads 7h05
